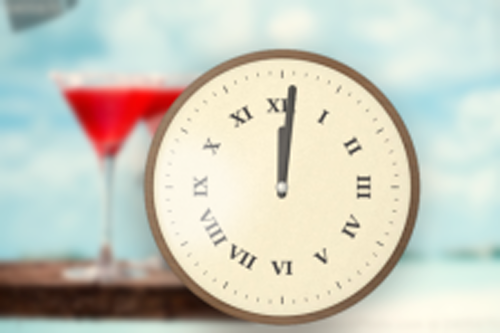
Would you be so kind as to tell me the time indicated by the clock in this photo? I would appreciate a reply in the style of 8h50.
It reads 12h01
